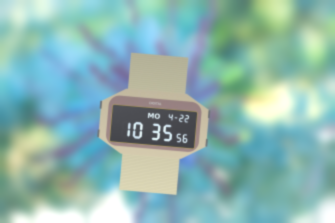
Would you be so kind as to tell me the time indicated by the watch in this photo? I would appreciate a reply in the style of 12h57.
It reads 10h35
